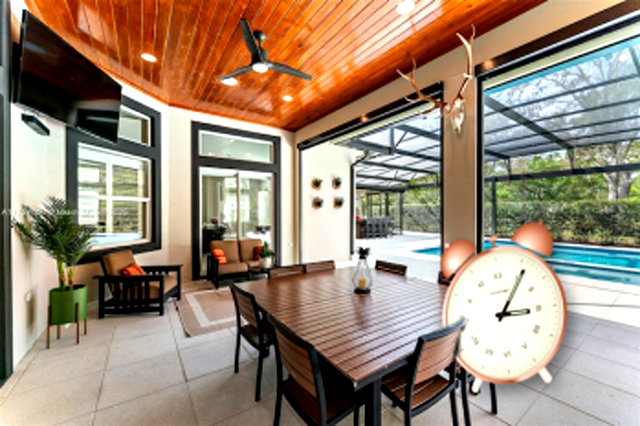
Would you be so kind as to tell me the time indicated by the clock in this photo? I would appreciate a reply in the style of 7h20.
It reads 3h06
